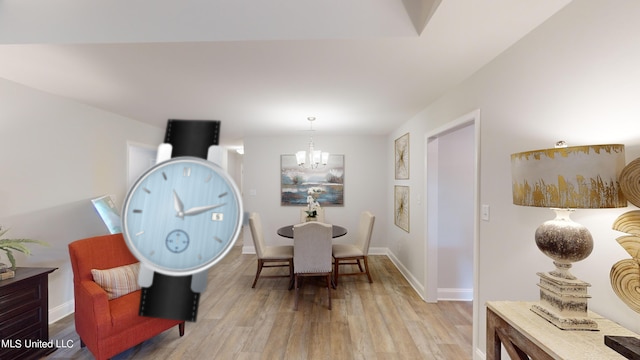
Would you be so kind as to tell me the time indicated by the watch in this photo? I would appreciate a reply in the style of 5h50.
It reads 11h12
